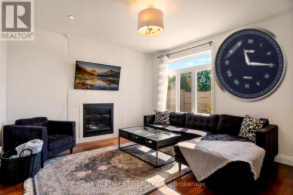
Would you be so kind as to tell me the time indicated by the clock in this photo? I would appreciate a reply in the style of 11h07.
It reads 11h15
